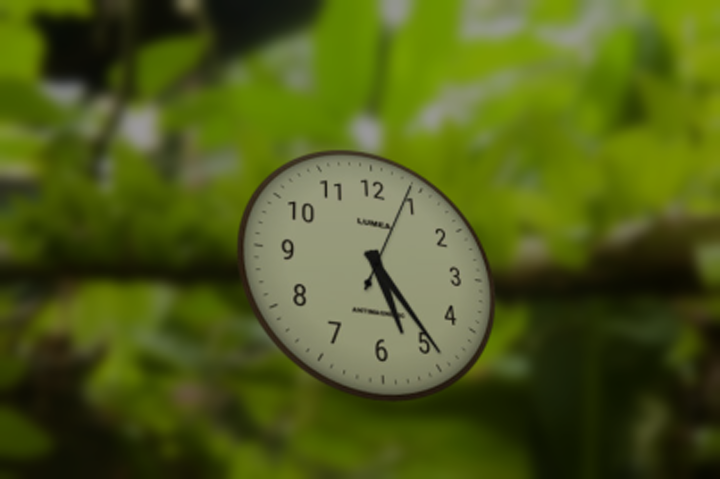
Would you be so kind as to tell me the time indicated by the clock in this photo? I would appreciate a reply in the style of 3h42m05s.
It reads 5h24m04s
